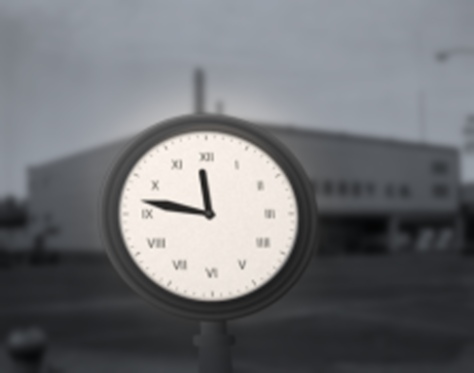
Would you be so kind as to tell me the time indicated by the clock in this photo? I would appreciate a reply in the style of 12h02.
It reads 11h47
